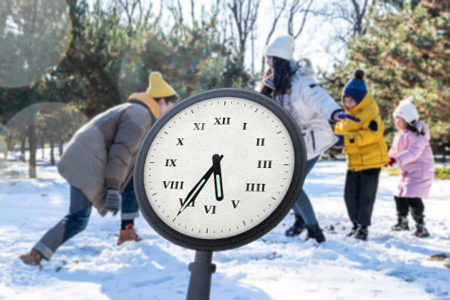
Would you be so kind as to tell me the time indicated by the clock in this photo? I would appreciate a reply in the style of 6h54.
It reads 5h35
